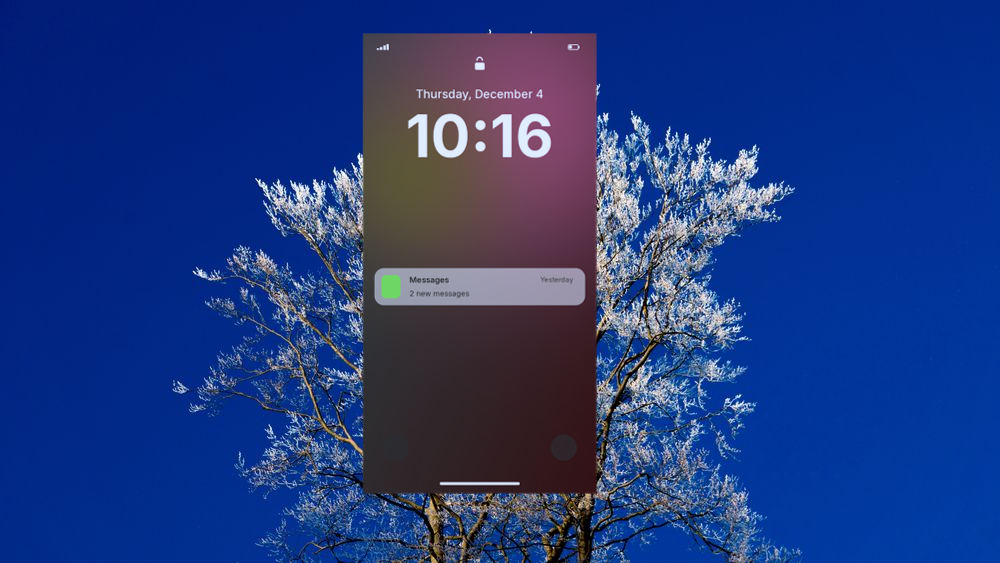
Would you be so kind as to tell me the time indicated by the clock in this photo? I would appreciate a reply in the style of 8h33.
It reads 10h16
